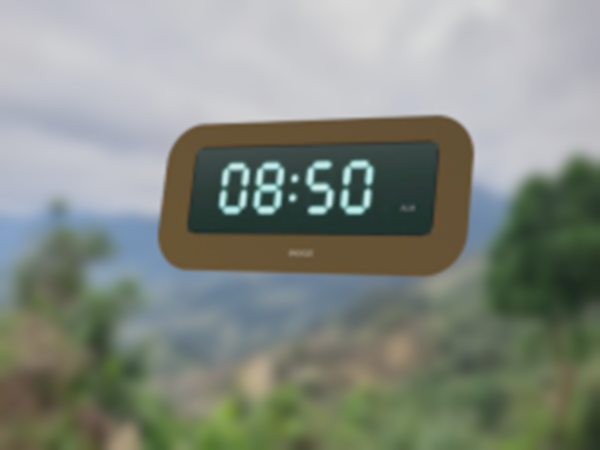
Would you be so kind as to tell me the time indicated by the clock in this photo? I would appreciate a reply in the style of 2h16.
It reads 8h50
